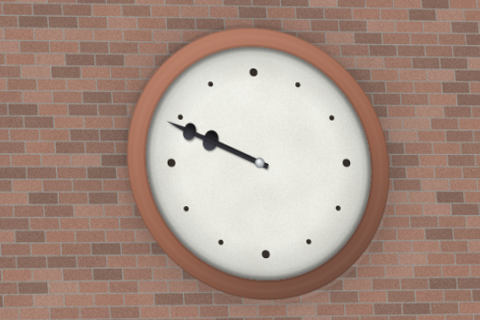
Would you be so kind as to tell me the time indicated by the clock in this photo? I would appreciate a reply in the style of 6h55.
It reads 9h49
